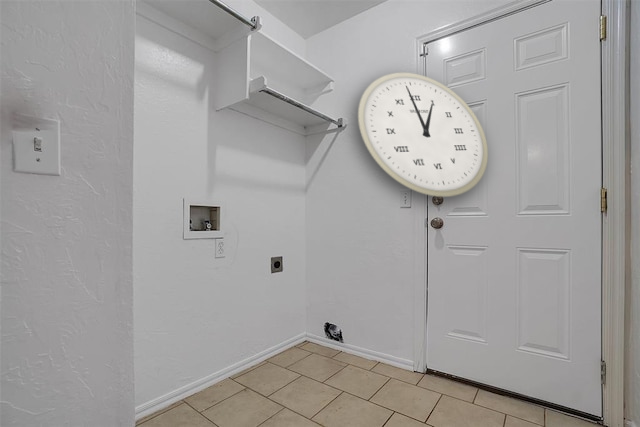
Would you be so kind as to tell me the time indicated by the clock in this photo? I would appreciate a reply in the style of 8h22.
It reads 12h59
